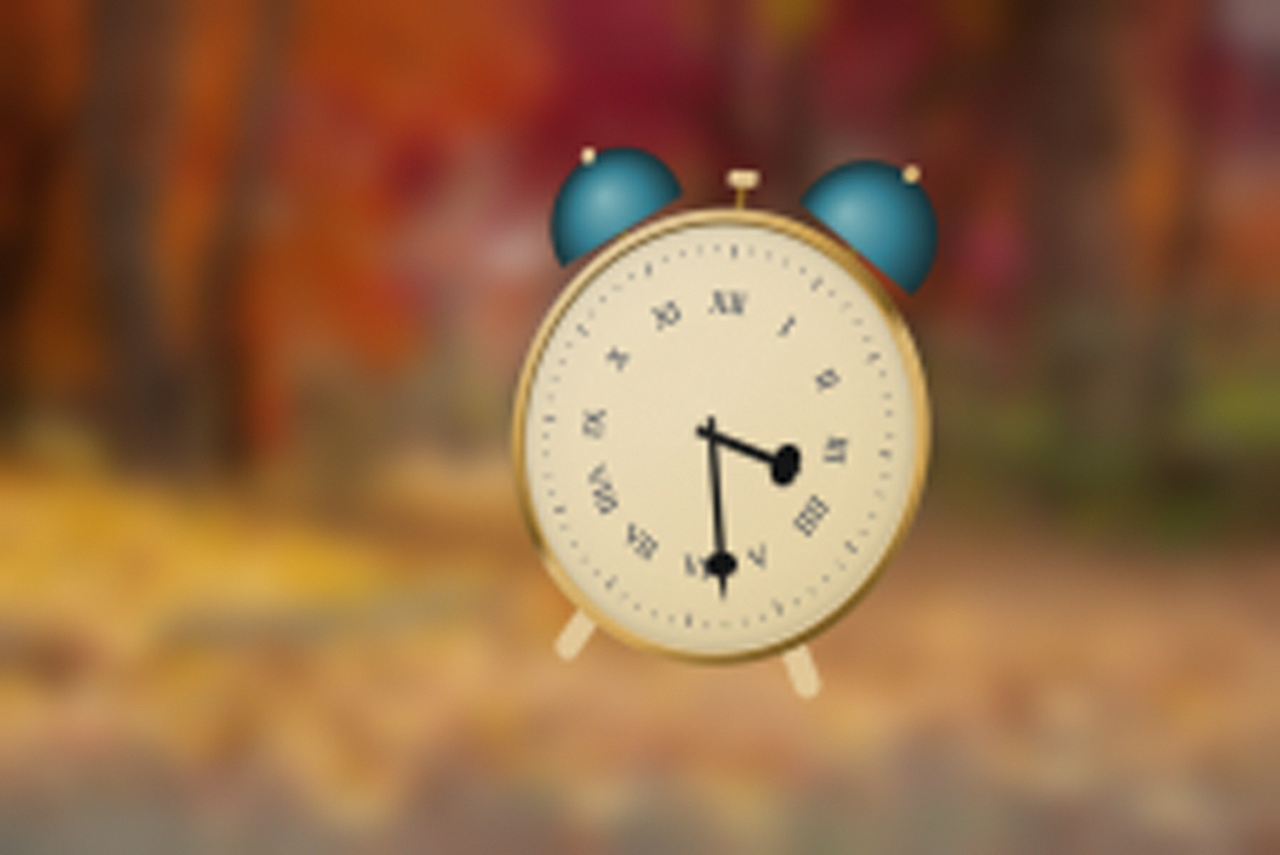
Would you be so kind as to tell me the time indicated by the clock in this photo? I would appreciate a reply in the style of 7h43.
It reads 3h28
